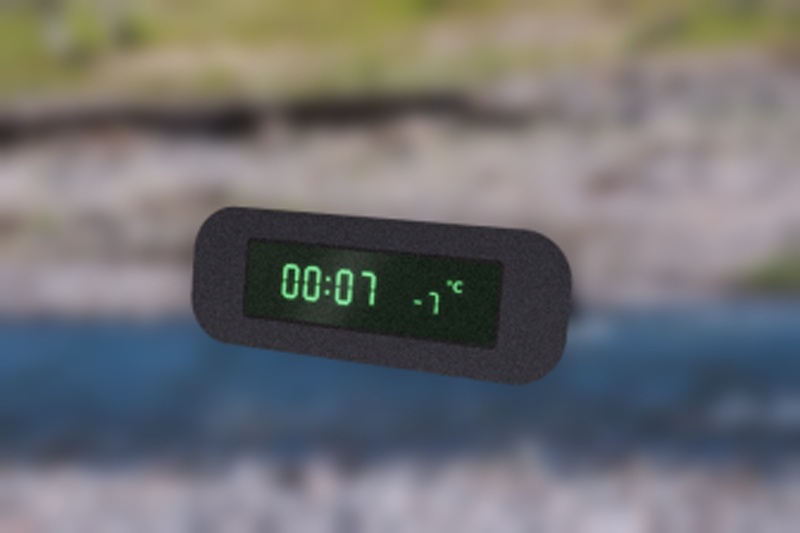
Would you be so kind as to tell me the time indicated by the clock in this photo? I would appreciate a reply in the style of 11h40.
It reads 0h07
